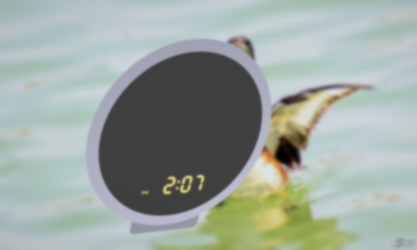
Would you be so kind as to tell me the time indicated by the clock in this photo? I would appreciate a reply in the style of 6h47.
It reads 2h07
